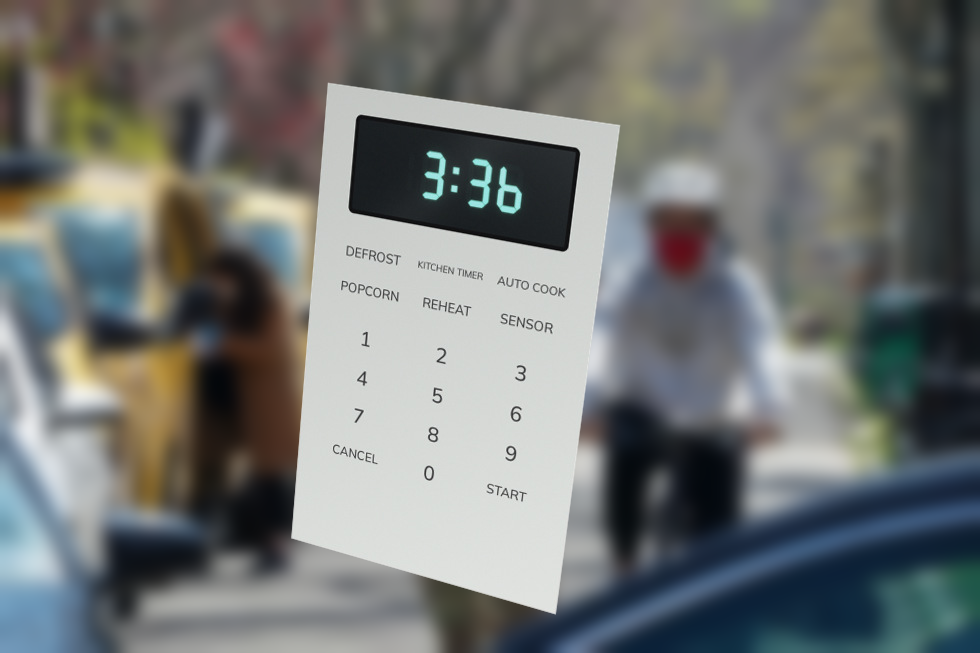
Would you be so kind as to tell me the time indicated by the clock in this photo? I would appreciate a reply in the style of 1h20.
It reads 3h36
